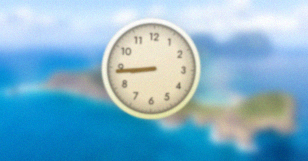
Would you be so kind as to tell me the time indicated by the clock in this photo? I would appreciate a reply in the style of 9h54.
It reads 8h44
